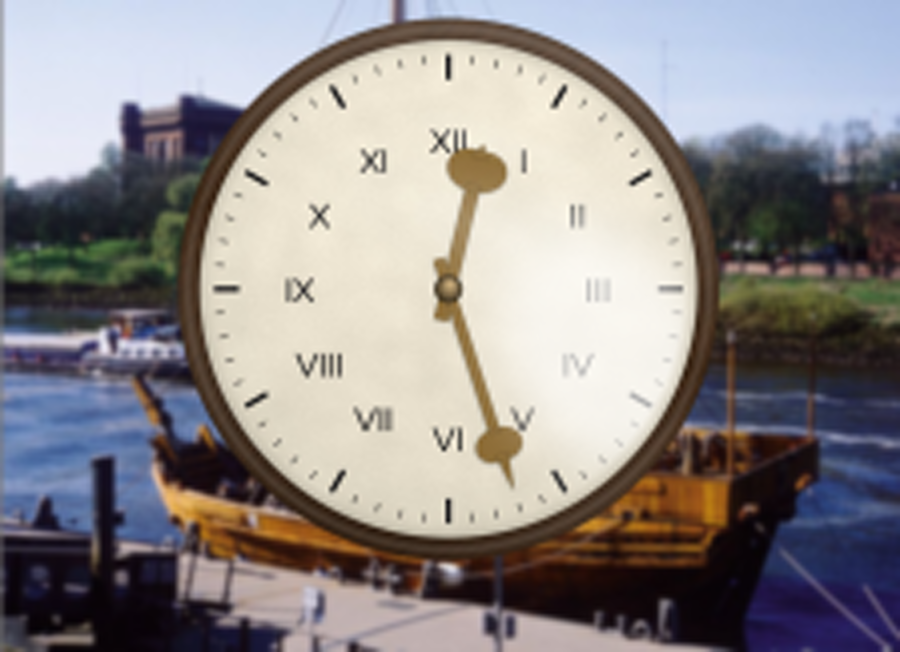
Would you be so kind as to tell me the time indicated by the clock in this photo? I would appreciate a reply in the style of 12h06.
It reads 12h27
